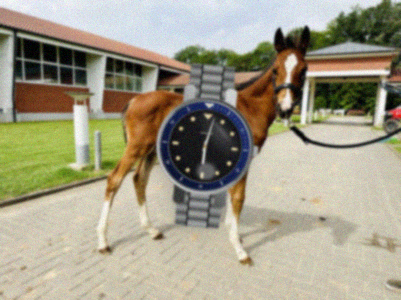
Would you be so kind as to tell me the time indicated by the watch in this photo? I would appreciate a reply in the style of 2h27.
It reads 6h02
